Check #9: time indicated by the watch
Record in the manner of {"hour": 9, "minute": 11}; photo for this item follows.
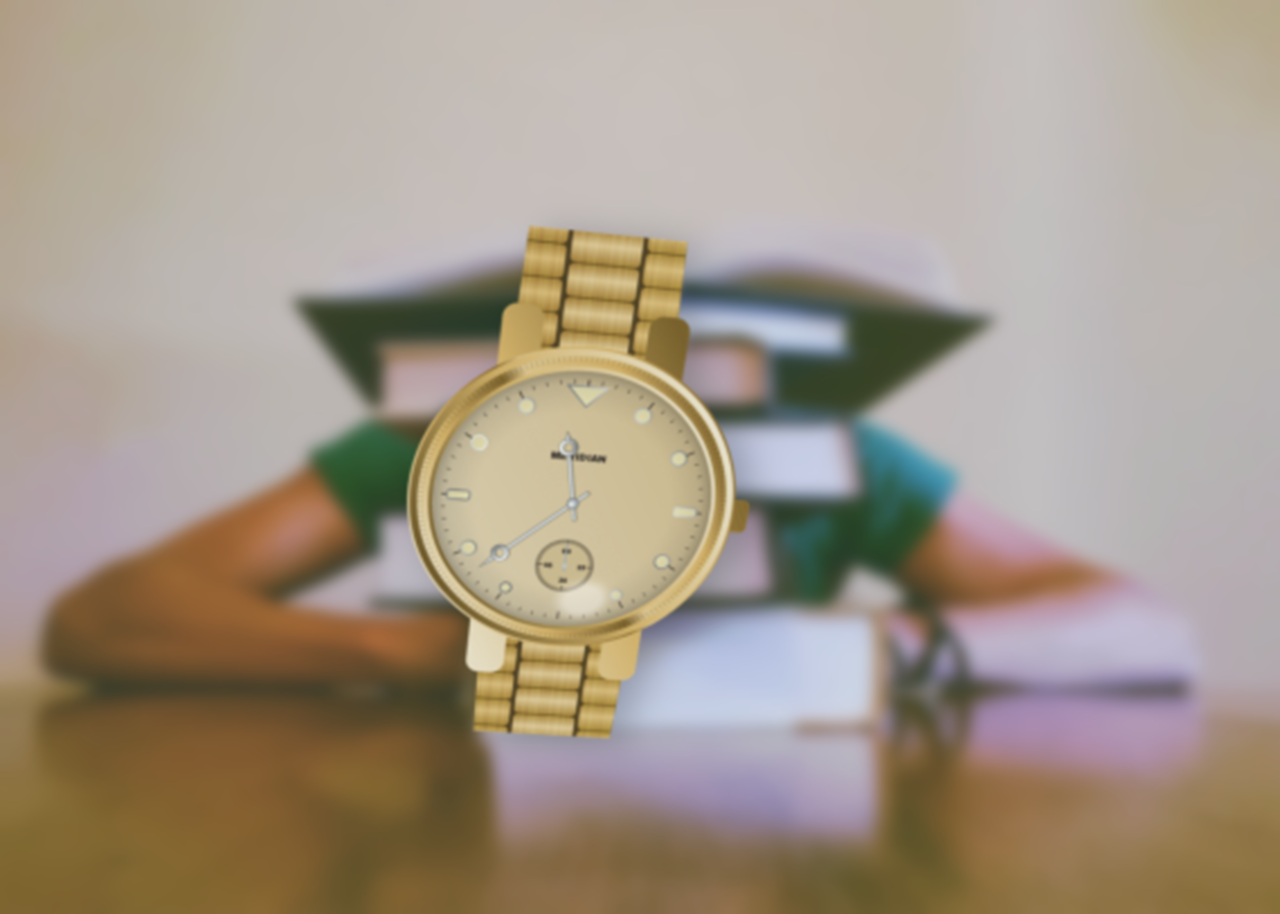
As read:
{"hour": 11, "minute": 38}
